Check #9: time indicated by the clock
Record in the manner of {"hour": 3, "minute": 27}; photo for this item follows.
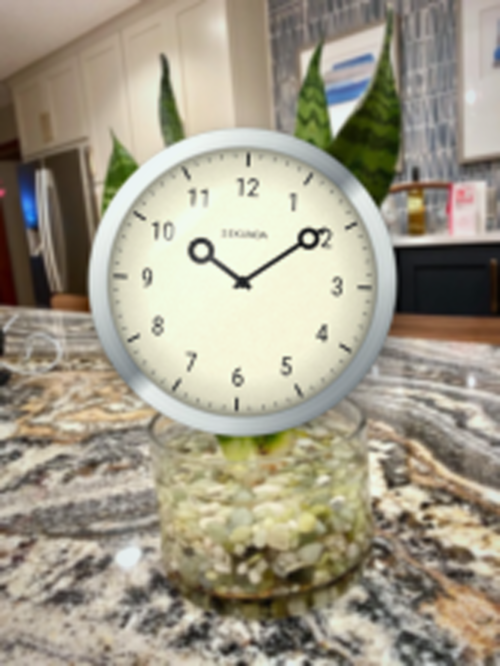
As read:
{"hour": 10, "minute": 9}
